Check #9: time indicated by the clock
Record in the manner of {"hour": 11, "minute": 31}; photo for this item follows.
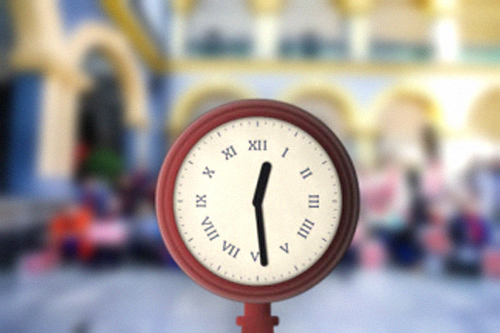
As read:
{"hour": 12, "minute": 29}
